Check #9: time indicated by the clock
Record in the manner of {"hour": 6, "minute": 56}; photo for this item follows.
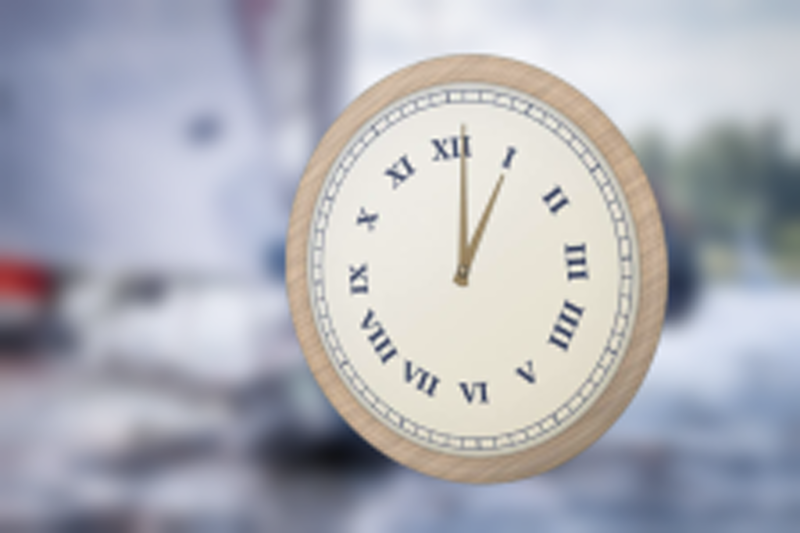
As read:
{"hour": 1, "minute": 1}
